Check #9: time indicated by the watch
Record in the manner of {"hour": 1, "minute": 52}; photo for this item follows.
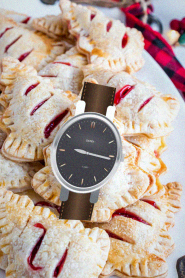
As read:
{"hour": 9, "minute": 16}
